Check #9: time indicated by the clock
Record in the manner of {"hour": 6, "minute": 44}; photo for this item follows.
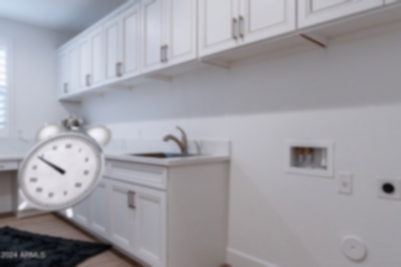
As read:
{"hour": 9, "minute": 49}
